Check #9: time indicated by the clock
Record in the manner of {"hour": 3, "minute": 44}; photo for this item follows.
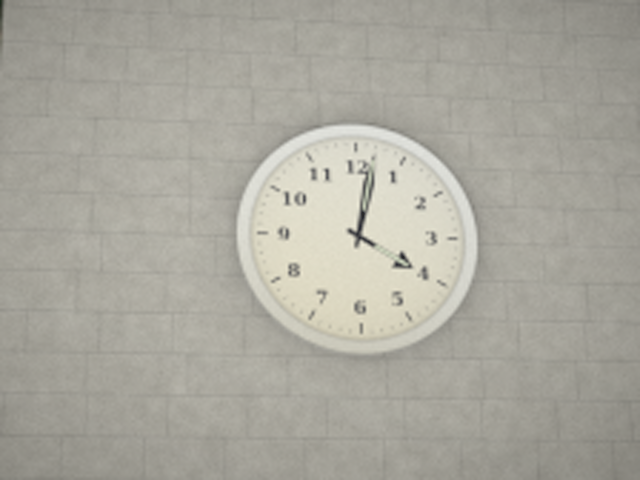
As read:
{"hour": 4, "minute": 2}
